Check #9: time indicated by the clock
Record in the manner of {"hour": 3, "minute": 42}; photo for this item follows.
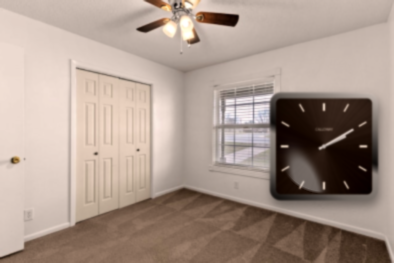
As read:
{"hour": 2, "minute": 10}
